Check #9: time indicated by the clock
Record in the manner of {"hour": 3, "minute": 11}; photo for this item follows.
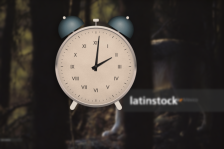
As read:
{"hour": 2, "minute": 1}
